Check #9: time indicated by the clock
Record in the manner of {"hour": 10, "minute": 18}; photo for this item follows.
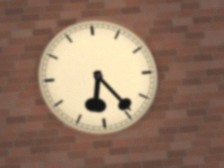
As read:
{"hour": 6, "minute": 24}
